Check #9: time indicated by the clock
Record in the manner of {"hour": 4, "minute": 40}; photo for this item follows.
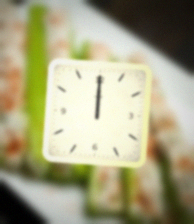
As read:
{"hour": 12, "minute": 0}
